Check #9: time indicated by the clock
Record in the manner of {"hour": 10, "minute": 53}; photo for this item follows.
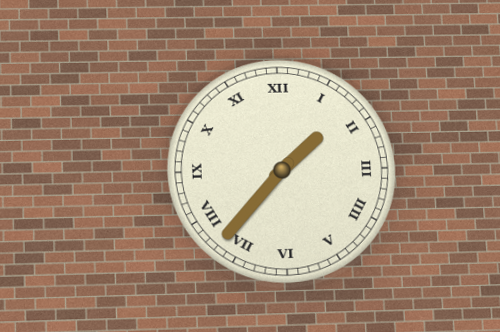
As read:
{"hour": 1, "minute": 37}
